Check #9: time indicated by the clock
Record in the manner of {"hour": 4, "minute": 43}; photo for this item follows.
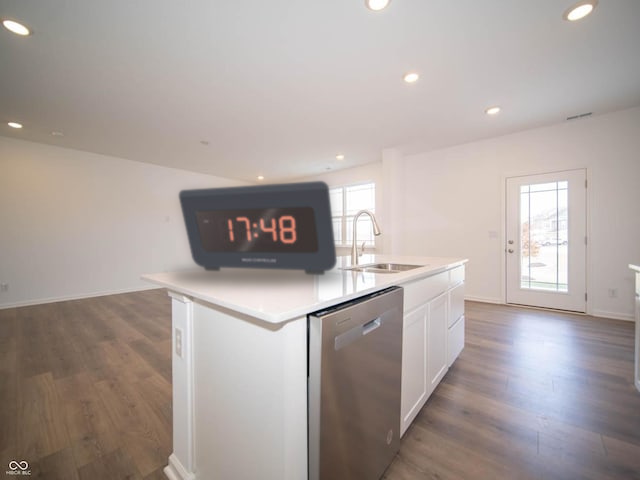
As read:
{"hour": 17, "minute": 48}
